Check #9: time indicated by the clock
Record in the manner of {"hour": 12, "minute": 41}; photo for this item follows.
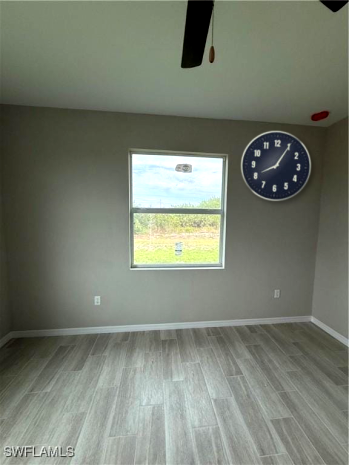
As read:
{"hour": 8, "minute": 5}
